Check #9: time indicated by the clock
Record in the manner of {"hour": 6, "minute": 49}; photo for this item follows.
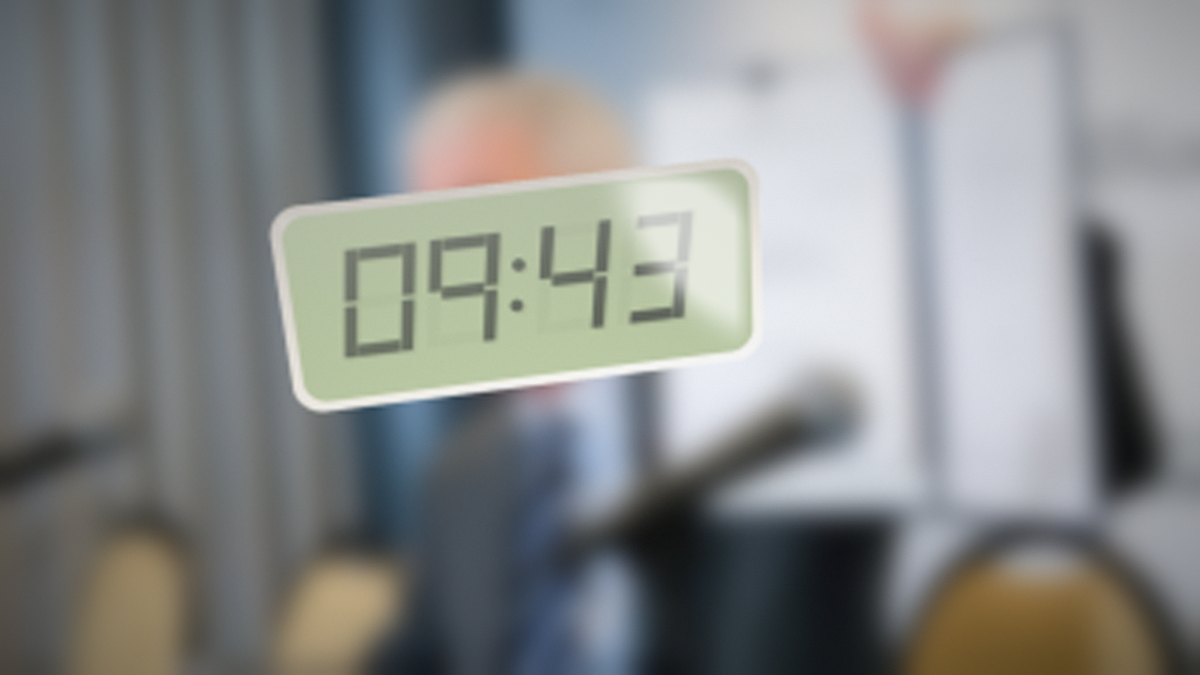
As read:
{"hour": 9, "minute": 43}
